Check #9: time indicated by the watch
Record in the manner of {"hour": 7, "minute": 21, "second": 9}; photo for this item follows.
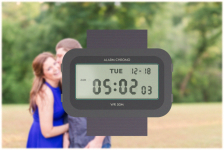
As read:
{"hour": 5, "minute": 2, "second": 3}
